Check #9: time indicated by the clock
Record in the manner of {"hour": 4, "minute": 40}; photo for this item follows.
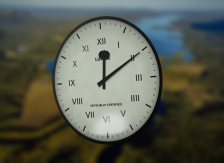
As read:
{"hour": 12, "minute": 10}
